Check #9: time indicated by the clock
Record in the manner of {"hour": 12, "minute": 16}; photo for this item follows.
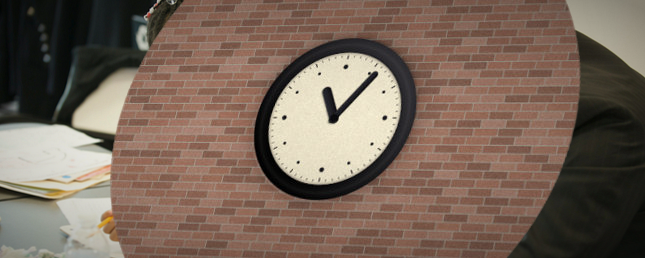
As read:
{"hour": 11, "minute": 6}
